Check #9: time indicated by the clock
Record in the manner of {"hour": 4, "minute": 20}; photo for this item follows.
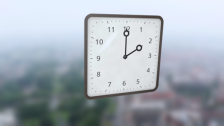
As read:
{"hour": 2, "minute": 0}
